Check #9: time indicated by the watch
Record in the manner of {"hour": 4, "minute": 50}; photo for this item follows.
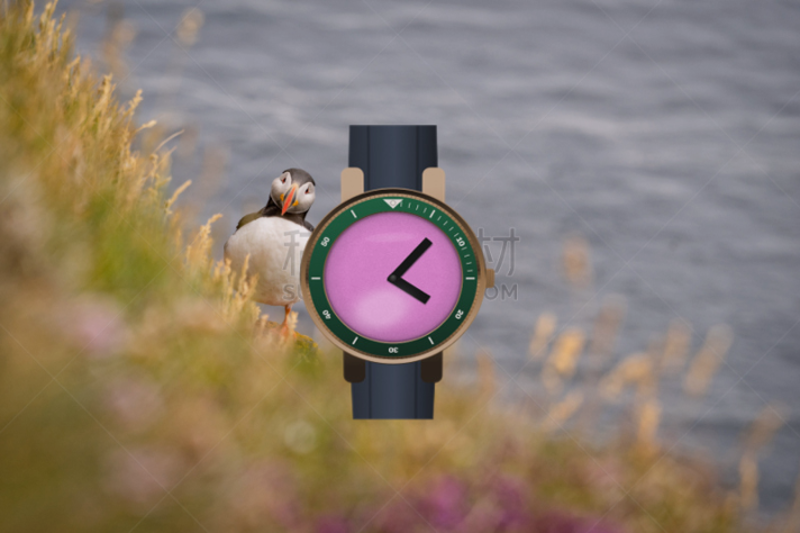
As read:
{"hour": 4, "minute": 7}
